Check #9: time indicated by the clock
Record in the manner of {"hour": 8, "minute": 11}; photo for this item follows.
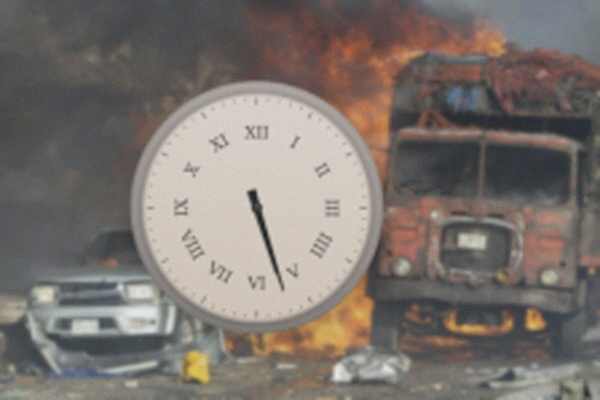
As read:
{"hour": 5, "minute": 27}
